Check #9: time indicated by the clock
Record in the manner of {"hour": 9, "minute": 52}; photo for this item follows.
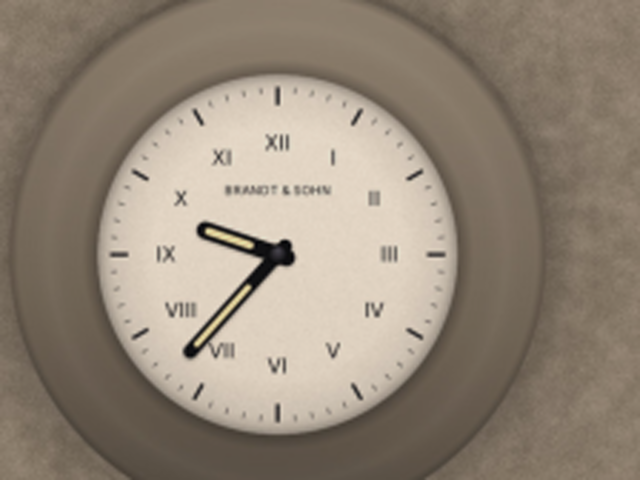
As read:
{"hour": 9, "minute": 37}
